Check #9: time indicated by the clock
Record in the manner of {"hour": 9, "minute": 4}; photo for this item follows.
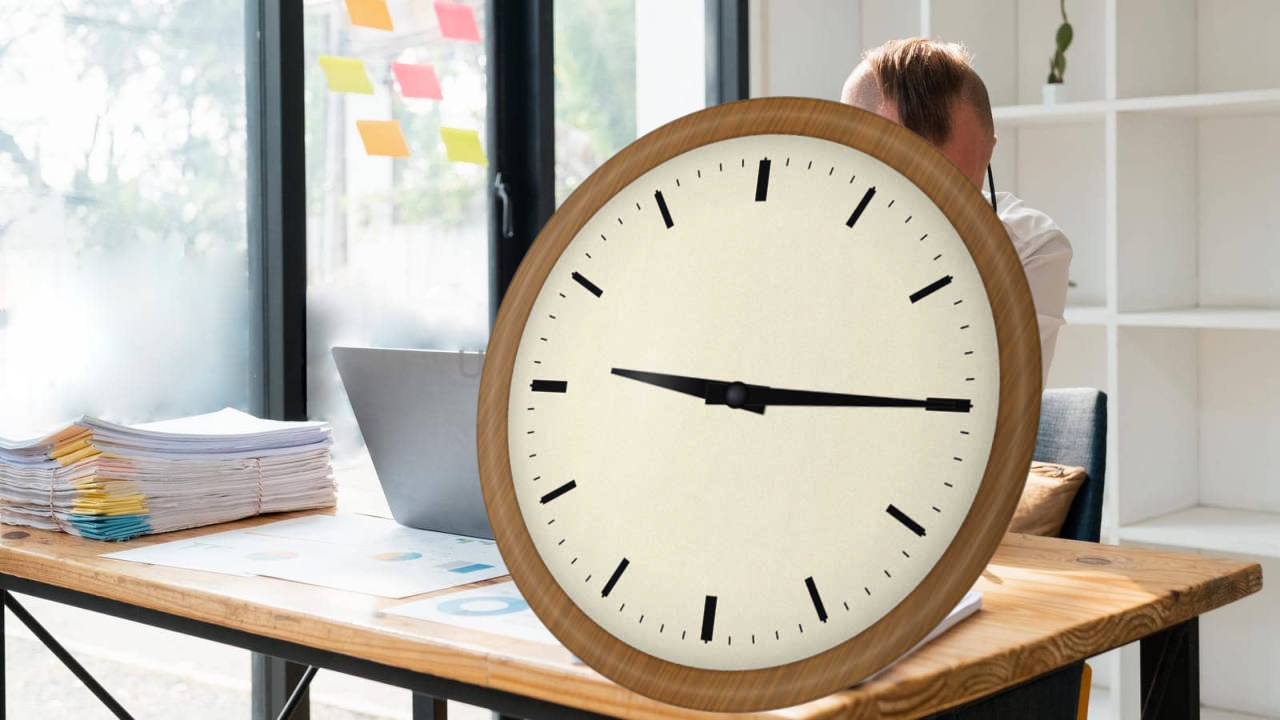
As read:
{"hour": 9, "minute": 15}
